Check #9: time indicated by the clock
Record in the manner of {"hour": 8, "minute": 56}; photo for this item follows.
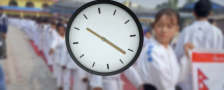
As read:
{"hour": 10, "minute": 22}
